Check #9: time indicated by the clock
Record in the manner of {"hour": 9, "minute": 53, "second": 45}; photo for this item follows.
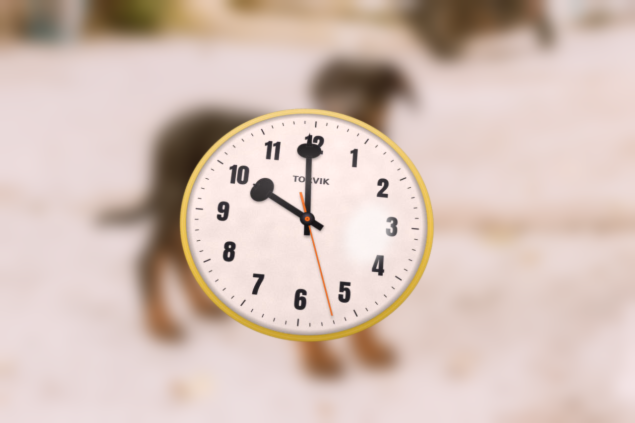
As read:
{"hour": 9, "minute": 59, "second": 27}
